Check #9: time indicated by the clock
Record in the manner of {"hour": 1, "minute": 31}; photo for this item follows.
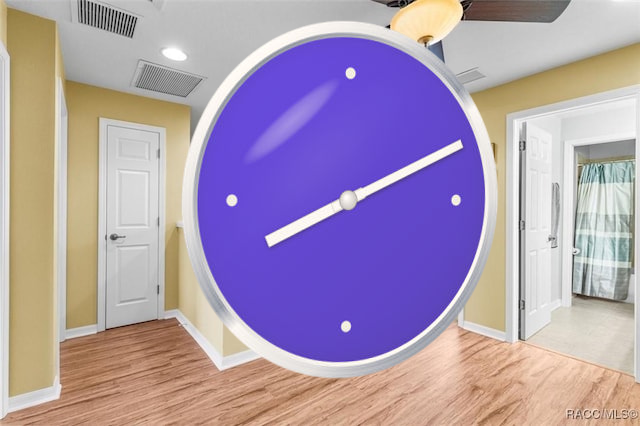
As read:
{"hour": 8, "minute": 11}
